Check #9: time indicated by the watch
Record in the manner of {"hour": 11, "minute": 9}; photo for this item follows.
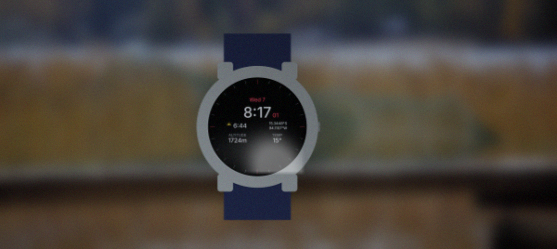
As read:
{"hour": 8, "minute": 17}
